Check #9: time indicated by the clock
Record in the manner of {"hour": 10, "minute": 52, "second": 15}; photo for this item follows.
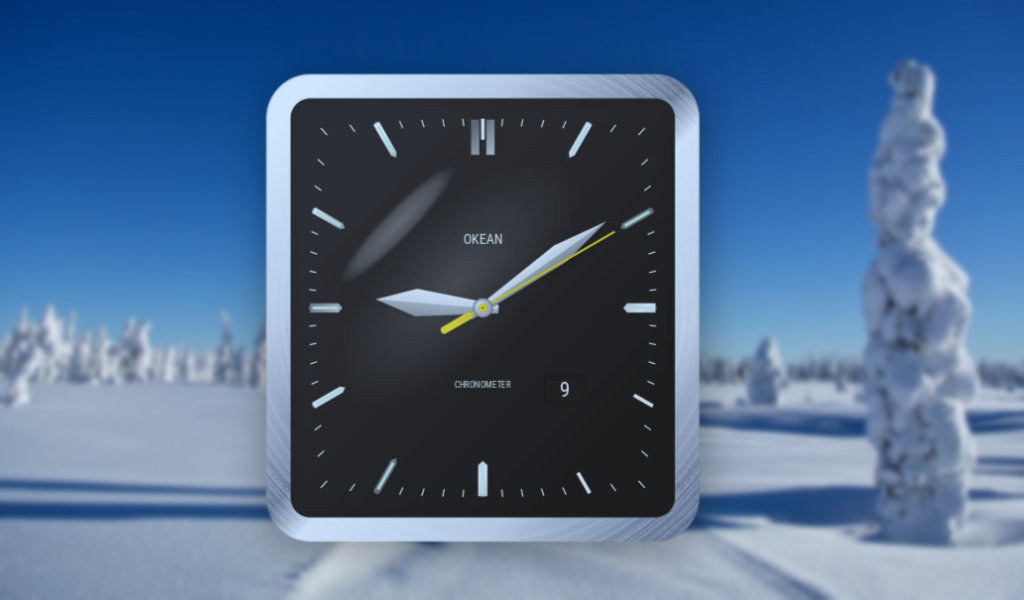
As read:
{"hour": 9, "minute": 9, "second": 10}
